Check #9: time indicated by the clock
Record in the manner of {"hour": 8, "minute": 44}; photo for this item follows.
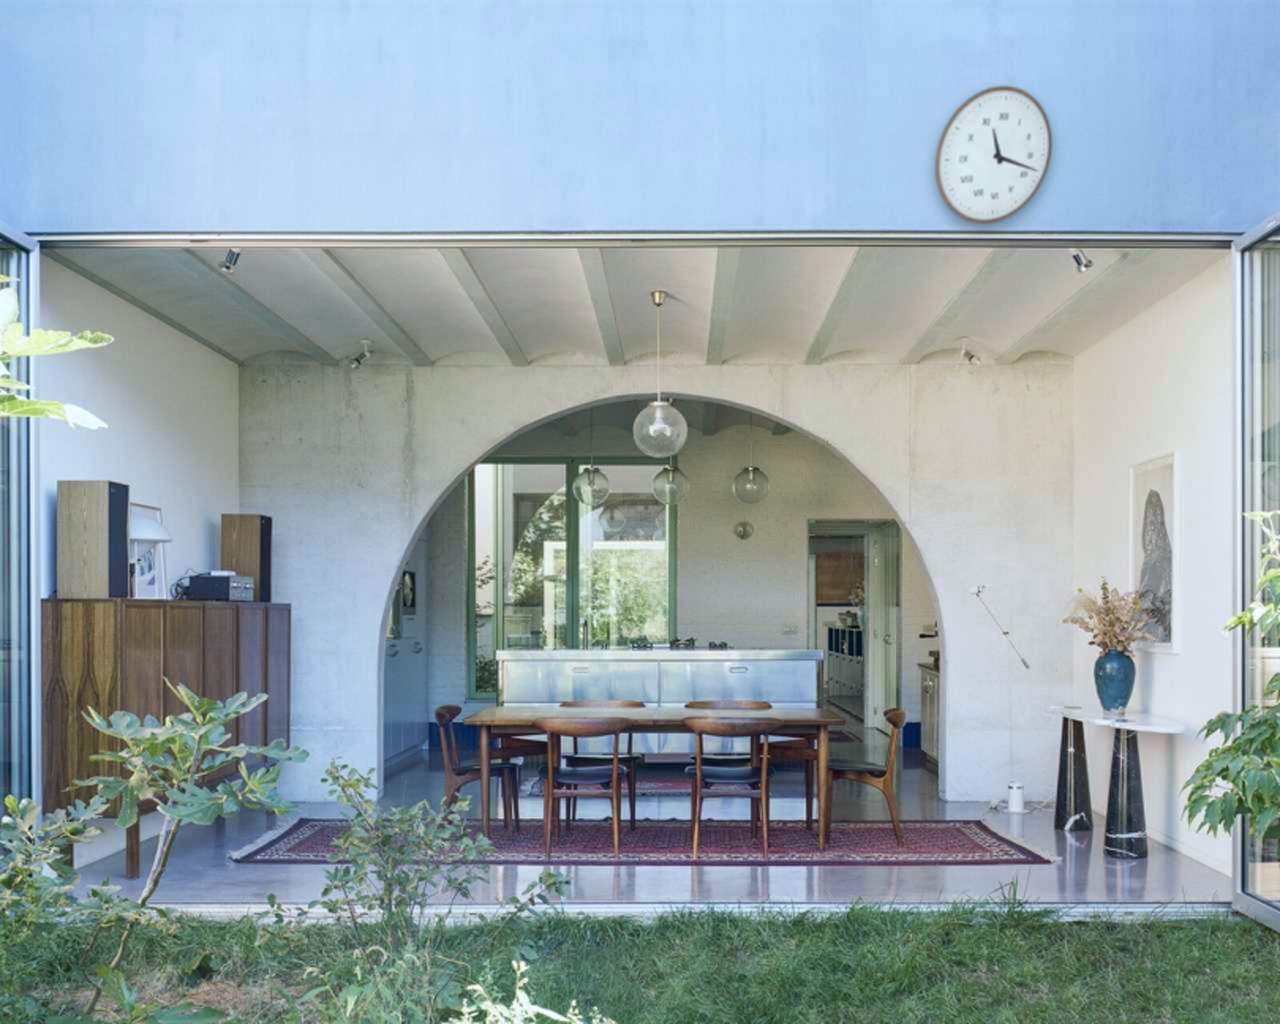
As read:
{"hour": 11, "minute": 18}
